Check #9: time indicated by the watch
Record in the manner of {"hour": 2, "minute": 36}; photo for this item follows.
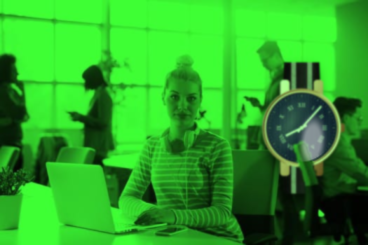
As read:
{"hour": 8, "minute": 7}
